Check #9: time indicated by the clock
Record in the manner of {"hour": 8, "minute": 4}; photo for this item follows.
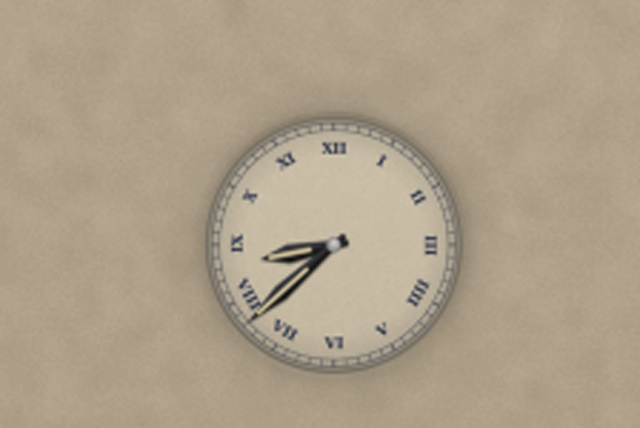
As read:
{"hour": 8, "minute": 38}
